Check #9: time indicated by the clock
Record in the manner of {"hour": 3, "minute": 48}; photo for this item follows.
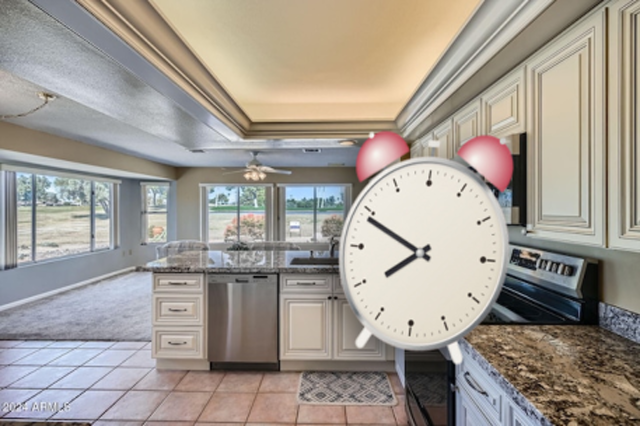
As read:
{"hour": 7, "minute": 49}
